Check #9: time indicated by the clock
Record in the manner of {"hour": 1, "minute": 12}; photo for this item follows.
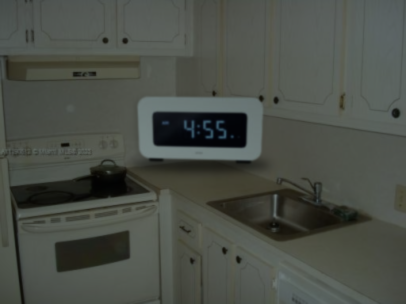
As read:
{"hour": 4, "minute": 55}
